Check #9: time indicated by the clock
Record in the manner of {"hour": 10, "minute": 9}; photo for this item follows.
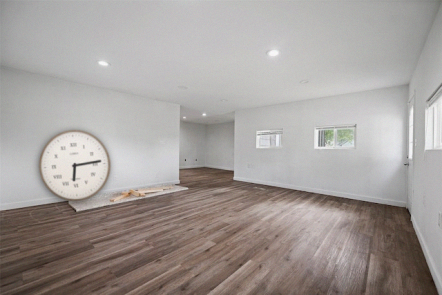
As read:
{"hour": 6, "minute": 14}
